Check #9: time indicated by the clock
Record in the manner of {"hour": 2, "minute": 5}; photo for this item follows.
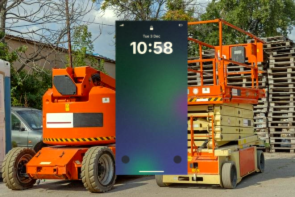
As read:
{"hour": 10, "minute": 58}
